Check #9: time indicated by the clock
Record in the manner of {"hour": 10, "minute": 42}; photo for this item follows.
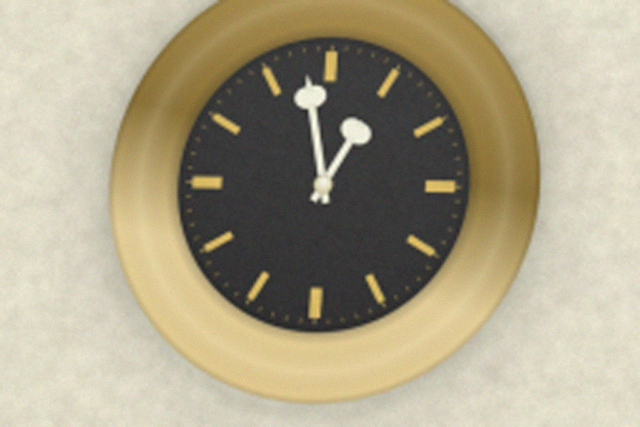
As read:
{"hour": 12, "minute": 58}
